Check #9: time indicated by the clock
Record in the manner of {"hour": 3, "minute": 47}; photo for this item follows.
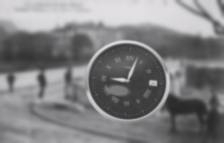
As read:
{"hour": 9, "minute": 3}
